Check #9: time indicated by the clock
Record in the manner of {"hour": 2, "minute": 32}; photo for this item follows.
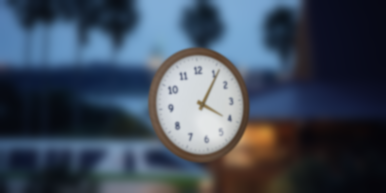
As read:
{"hour": 4, "minute": 6}
